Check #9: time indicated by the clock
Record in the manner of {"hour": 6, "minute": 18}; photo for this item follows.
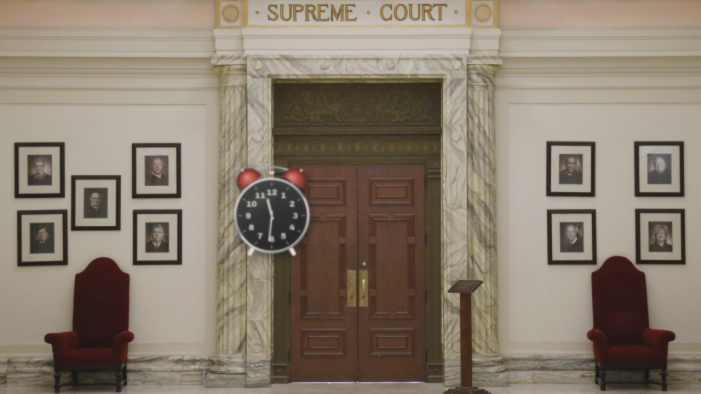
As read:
{"hour": 11, "minute": 31}
